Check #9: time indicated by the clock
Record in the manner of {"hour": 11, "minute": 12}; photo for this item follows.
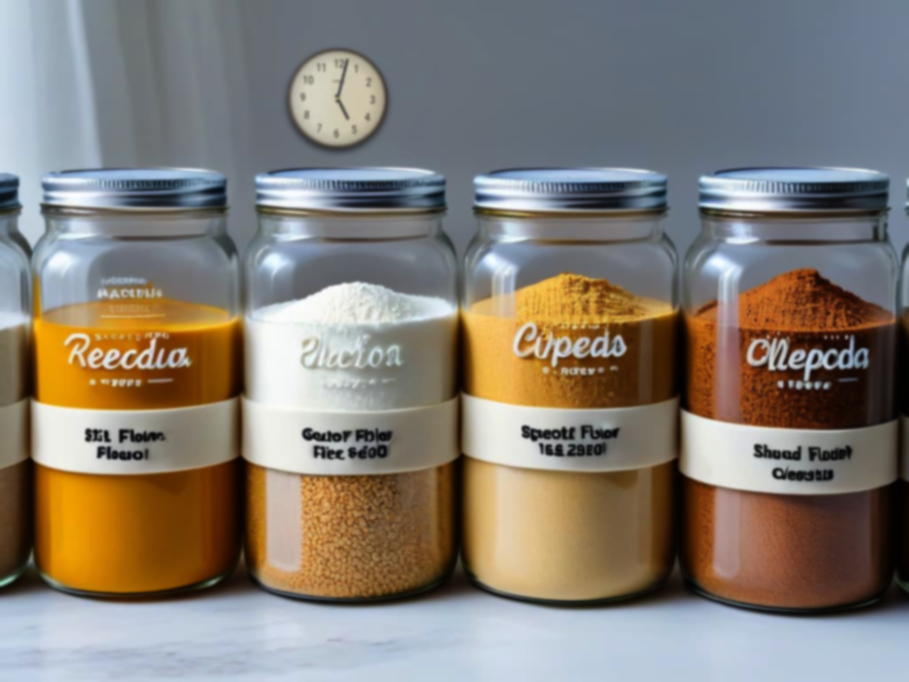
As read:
{"hour": 5, "minute": 2}
